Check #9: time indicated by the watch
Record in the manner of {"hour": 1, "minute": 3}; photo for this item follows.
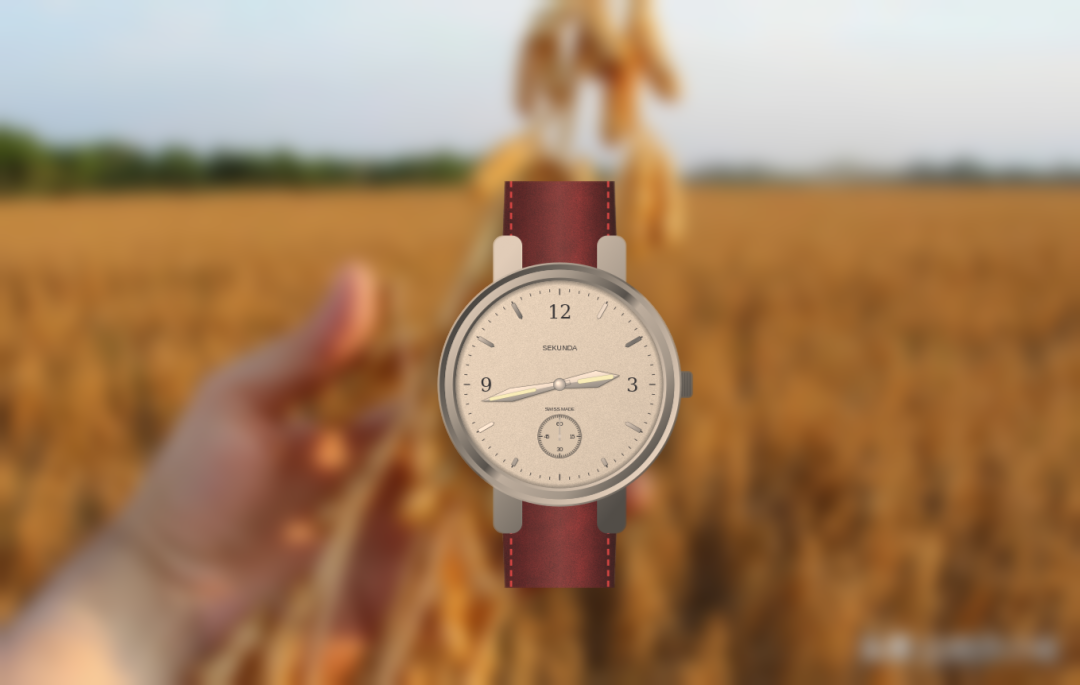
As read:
{"hour": 2, "minute": 43}
